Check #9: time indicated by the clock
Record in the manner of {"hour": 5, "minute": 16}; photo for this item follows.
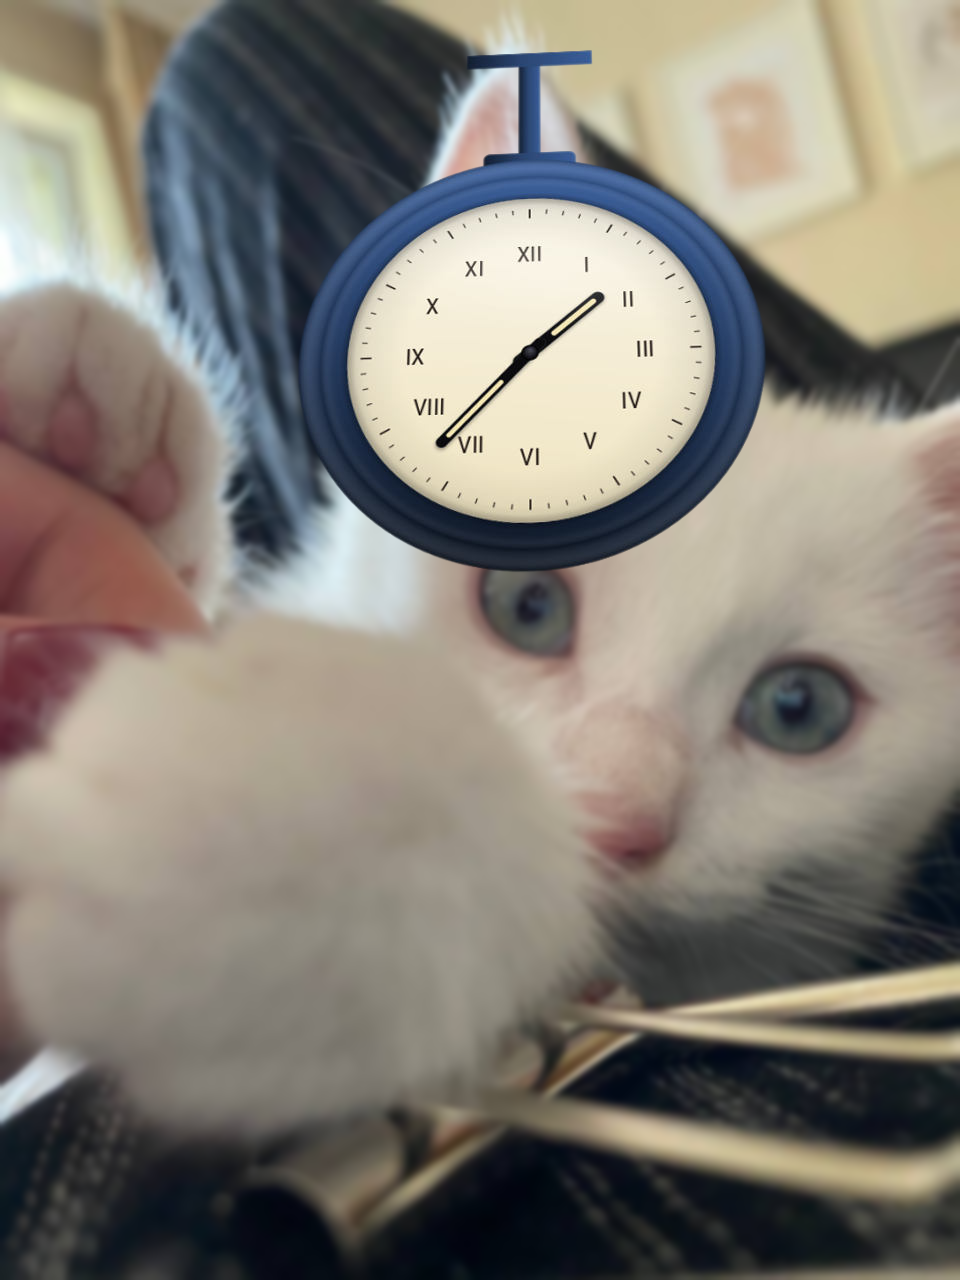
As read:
{"hour": 1, "minute": 37}
